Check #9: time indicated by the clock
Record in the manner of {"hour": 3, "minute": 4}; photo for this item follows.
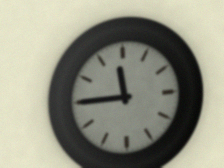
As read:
{"hour": 11, "minute": 45}
